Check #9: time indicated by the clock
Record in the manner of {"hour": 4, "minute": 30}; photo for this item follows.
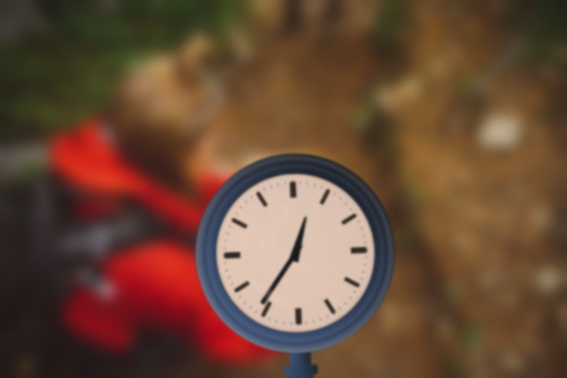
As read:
{"hour": 12, "minute": 36}
